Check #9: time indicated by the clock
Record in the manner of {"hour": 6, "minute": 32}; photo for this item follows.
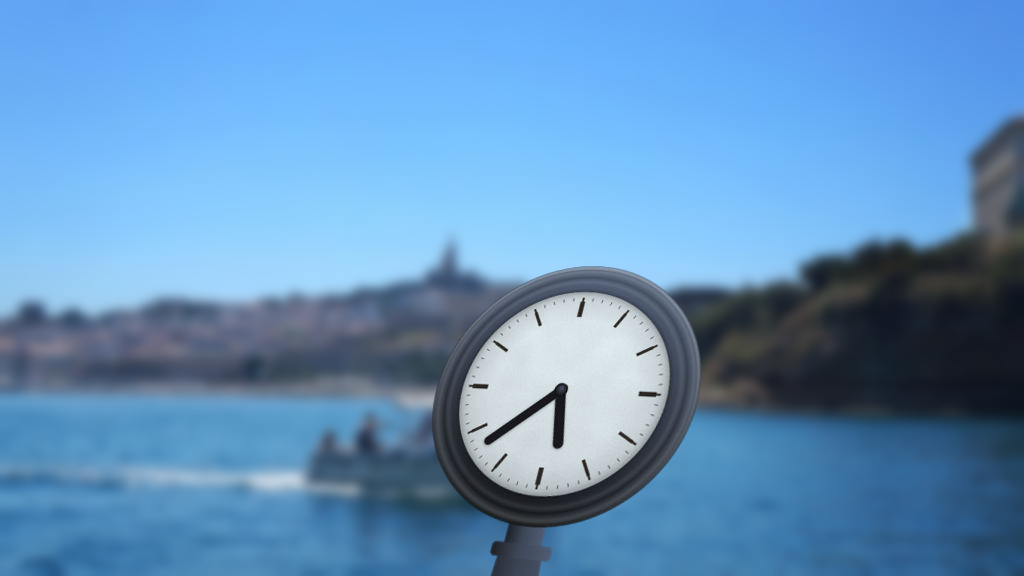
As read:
{"hour": 5, "minute": 38}
